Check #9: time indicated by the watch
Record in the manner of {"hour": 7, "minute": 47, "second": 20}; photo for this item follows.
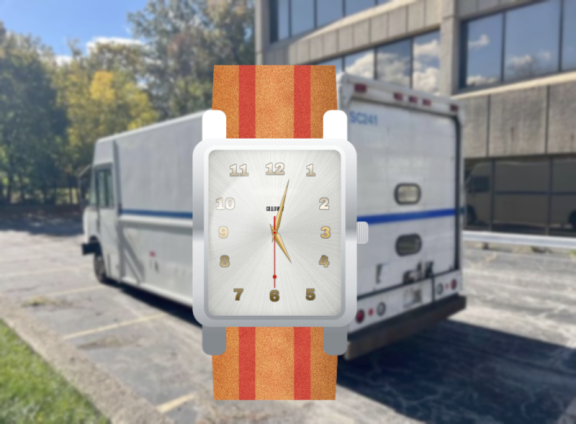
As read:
{"hour": 5, "minute": 2, "second": 30}
